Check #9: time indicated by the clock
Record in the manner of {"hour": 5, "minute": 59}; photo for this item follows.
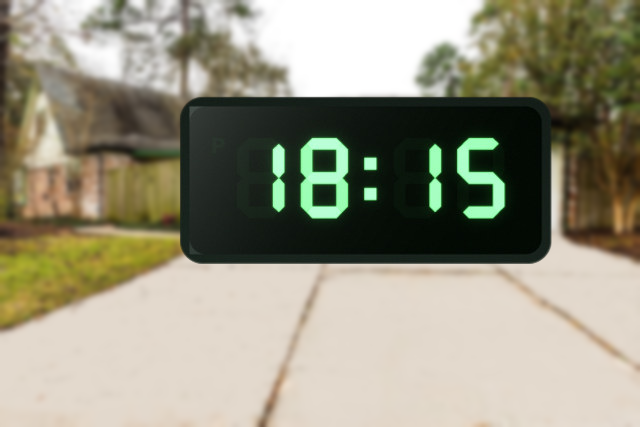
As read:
{"hour": 18, "minute": 15}
